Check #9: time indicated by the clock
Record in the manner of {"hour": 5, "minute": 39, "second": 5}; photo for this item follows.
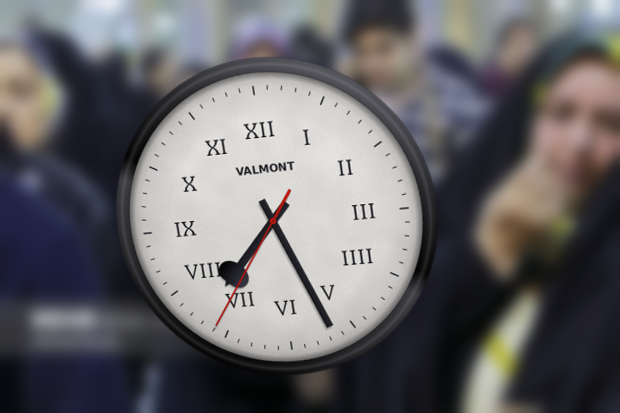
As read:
{"hour": 7, "minute": 26, "second": 36}
